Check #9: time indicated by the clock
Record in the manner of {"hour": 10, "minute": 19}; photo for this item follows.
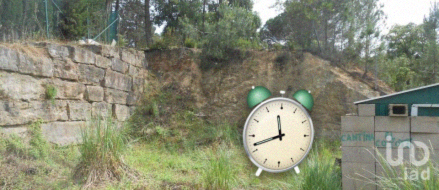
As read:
{"hour": 11, "minute": 42}
